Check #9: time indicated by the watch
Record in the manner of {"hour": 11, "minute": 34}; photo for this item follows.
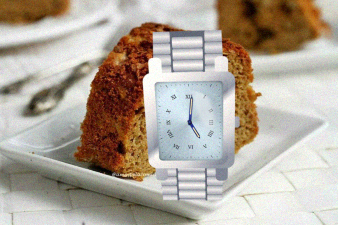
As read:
{"hour": 5, "minute": 1}
